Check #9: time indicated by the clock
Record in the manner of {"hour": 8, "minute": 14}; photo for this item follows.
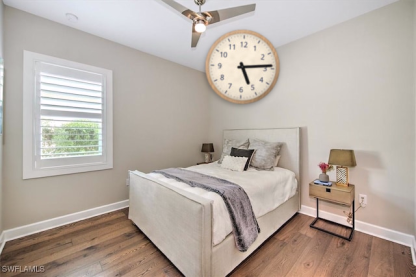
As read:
{"hour": 5, "minute": 14}
